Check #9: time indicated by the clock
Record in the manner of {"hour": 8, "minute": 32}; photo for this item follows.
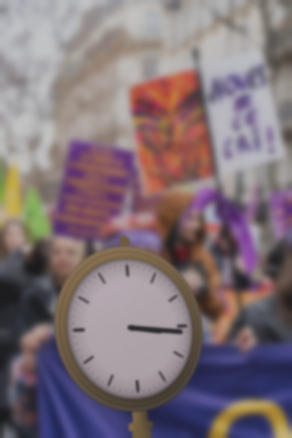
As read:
{"hour": 3, "minute": 16}
